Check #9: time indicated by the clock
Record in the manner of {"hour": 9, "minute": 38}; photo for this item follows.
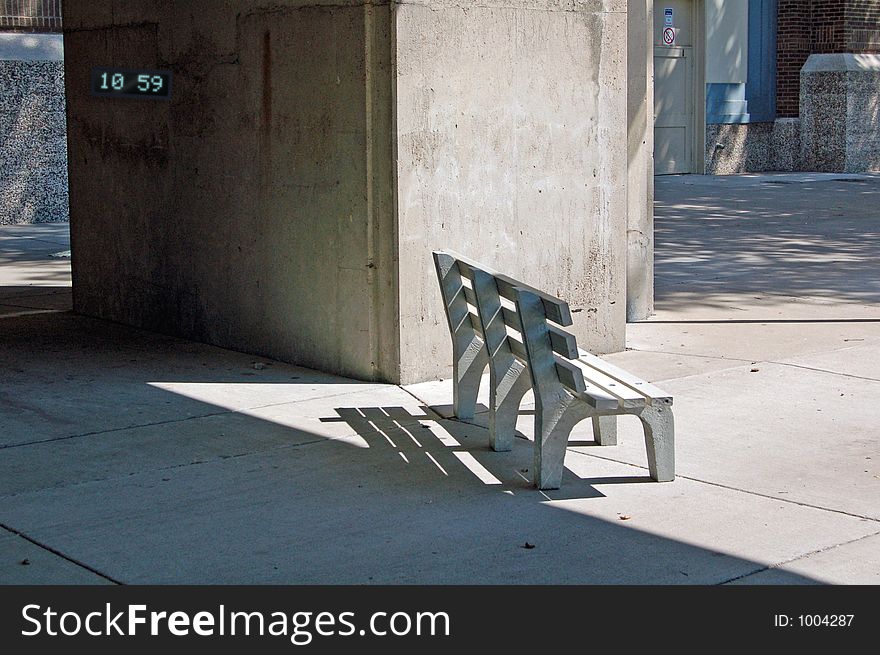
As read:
{"hour": 10, "minute": 59}
